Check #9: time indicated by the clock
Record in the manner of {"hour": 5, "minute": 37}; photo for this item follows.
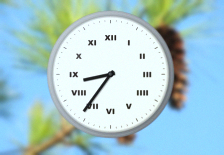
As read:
{"hour": 8, "minute": 36}
